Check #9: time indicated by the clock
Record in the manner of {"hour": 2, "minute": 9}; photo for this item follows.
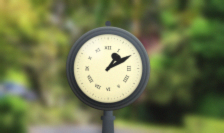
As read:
{"hour": 1, "minute": 10}
